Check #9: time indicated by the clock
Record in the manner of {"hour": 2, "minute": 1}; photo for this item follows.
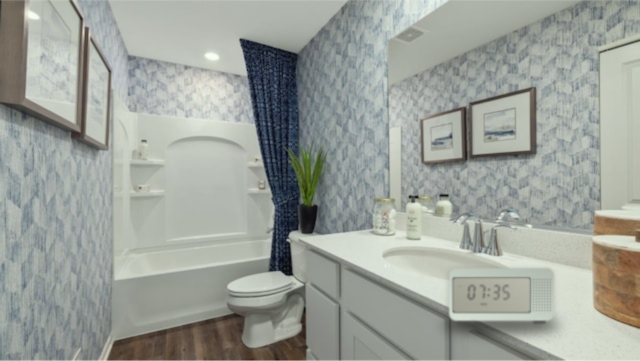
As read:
{"hour": 7, "minute": 35}
